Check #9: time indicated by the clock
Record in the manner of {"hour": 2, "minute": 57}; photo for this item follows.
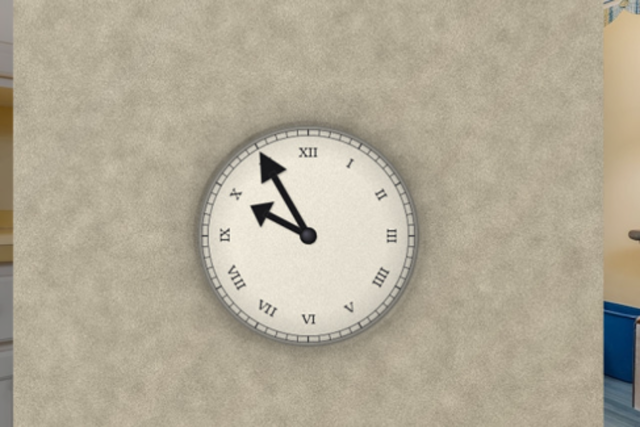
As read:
{"hour": 9, "minute": 55}
